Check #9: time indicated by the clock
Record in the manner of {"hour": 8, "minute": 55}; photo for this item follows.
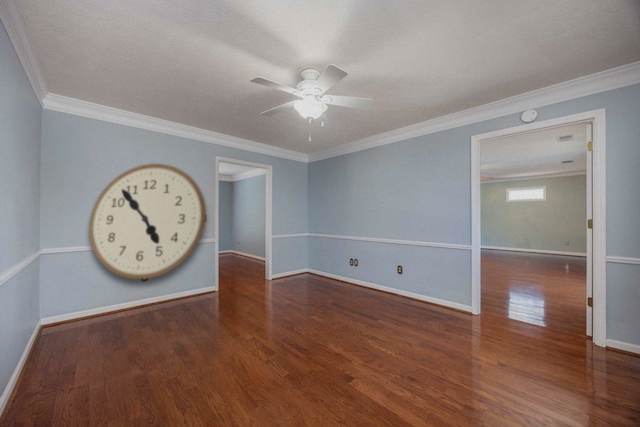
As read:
{"hour": 4, "minute": 53}
